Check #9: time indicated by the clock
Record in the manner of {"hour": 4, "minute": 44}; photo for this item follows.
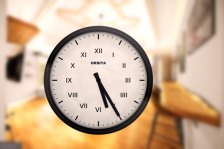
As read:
{"hour": 5, "minute": 25}
